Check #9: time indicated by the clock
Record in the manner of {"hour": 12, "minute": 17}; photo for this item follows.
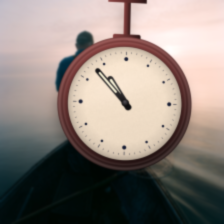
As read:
{"hour": 10, "minute": 53}
